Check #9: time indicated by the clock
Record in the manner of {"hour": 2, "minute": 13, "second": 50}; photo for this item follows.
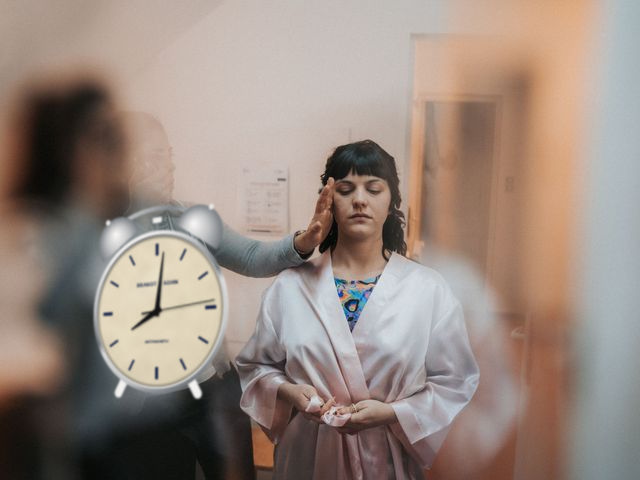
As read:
{"hour": 8, "minute": 1, "second": 14}
